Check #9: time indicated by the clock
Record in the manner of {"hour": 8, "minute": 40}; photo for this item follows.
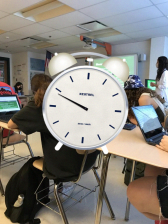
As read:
{"hour": 9, "minute": 49}
